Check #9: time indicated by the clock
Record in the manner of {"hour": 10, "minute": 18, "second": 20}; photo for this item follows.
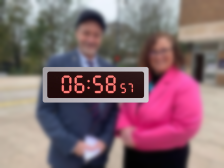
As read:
{"hour": 6, "minute": 58, "second": 57}
